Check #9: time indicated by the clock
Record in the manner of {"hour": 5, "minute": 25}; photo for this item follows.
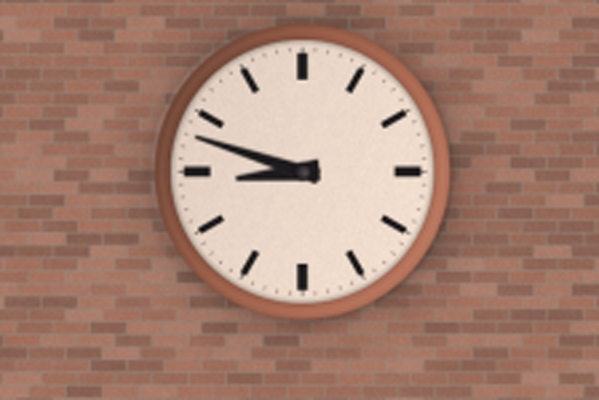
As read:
{"hour": 8, "minute": 48}
